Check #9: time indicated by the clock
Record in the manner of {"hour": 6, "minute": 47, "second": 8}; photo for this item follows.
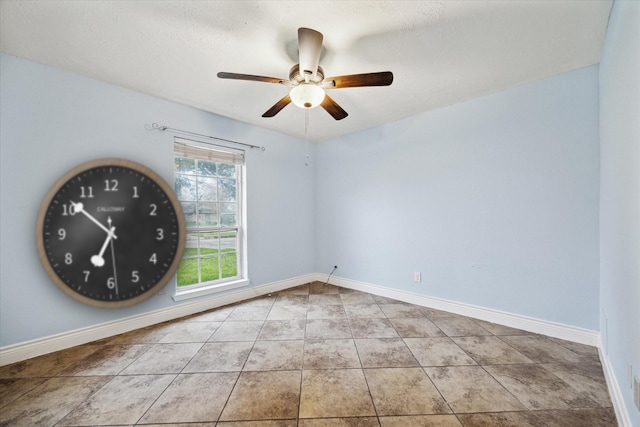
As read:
{"hour": 6, "minute": 51, "second": 29}
